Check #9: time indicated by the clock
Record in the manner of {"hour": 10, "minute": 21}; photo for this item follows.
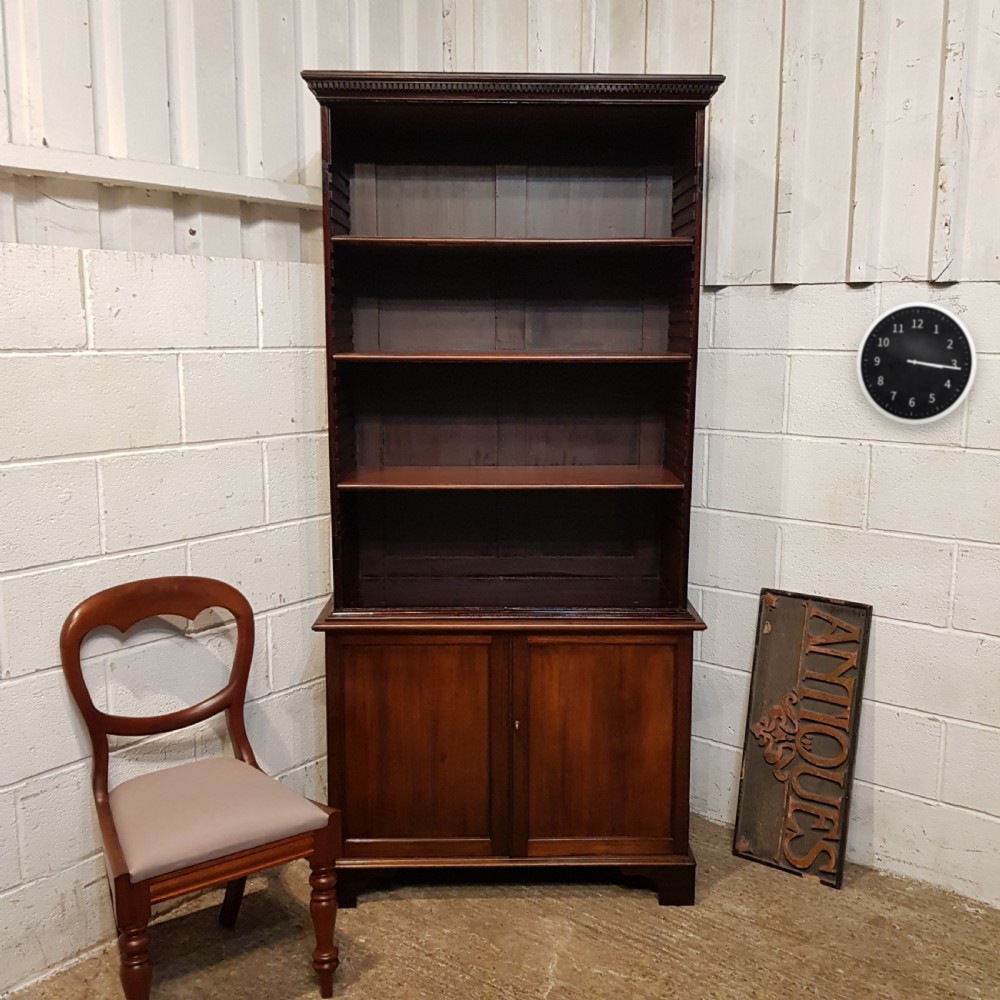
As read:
{"hour": 3, "minute": 16}
